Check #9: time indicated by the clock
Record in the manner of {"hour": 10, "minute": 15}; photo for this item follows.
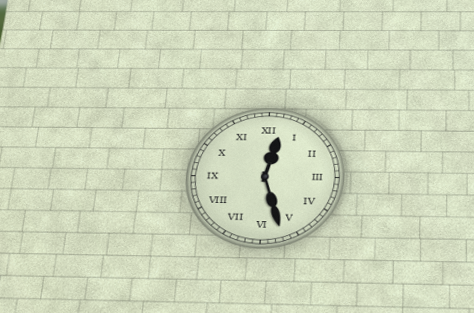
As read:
{"hour": 12, "minute": 27}
